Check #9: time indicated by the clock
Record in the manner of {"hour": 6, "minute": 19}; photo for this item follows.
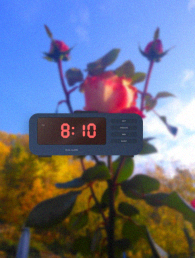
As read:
{"hour": 8, "minute": 10}
